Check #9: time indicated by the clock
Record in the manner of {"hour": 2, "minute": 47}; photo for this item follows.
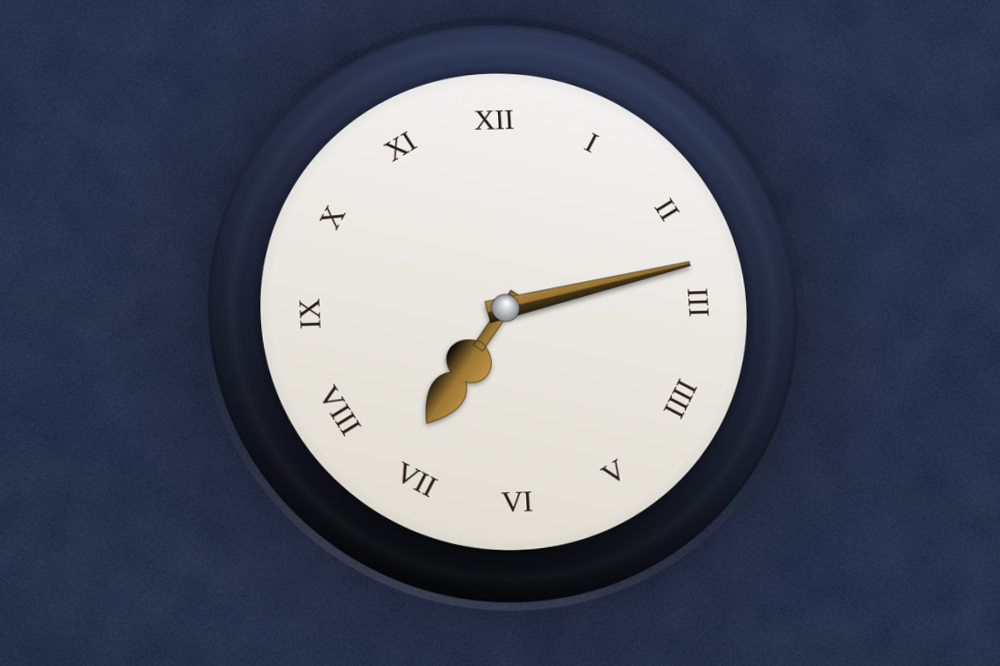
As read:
{"hour": 7, "minute": 13}
